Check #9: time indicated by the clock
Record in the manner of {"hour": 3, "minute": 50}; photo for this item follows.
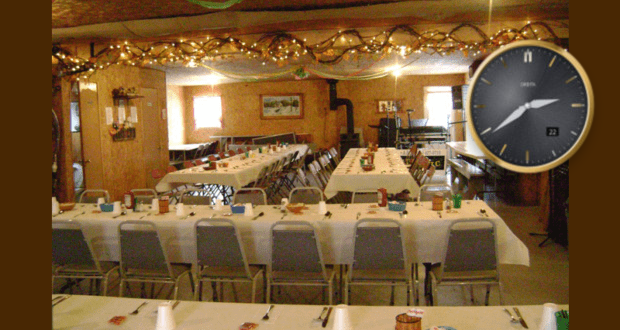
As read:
{"hour": 2, "minute": 39}
